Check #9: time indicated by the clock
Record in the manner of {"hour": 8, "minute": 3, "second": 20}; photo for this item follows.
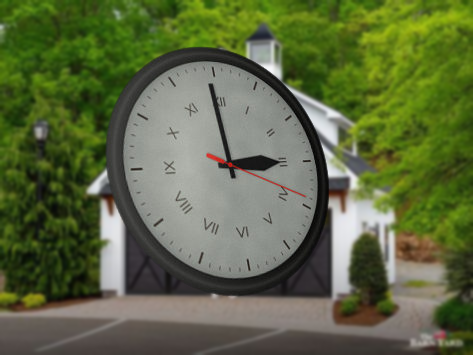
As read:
{"hour": 2, "minute": 59, "second": 19}
